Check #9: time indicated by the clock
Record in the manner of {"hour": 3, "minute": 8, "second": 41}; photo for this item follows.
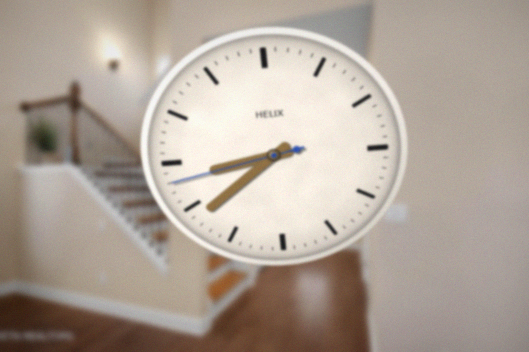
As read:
{"hour": 8, "minute": 38, "second": 43}
